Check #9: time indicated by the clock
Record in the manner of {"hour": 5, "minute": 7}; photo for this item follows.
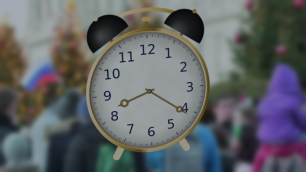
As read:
{"hour": 8, "minute": 21}
